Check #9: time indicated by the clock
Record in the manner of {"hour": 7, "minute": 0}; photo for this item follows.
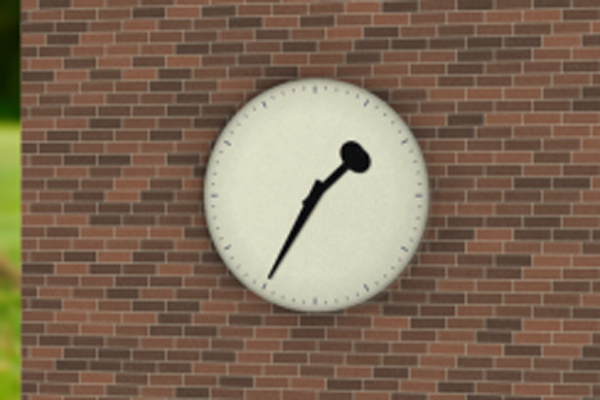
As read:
{"hour": 1, "minute": 35}
